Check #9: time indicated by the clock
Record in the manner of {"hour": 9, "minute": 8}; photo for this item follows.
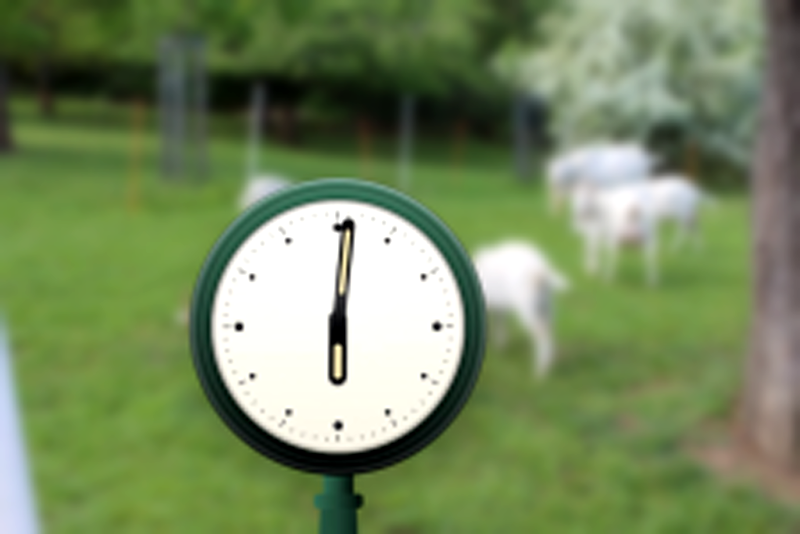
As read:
{"hour": 6, "minute": 1}
